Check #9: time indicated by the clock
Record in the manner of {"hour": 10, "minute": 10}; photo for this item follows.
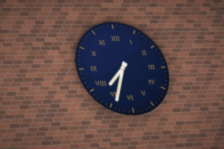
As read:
{"hour": 7, "minute": 34}
